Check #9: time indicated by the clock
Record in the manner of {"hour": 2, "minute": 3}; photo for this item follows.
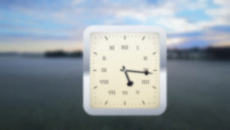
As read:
{"hour": 5, "minute": 16}
